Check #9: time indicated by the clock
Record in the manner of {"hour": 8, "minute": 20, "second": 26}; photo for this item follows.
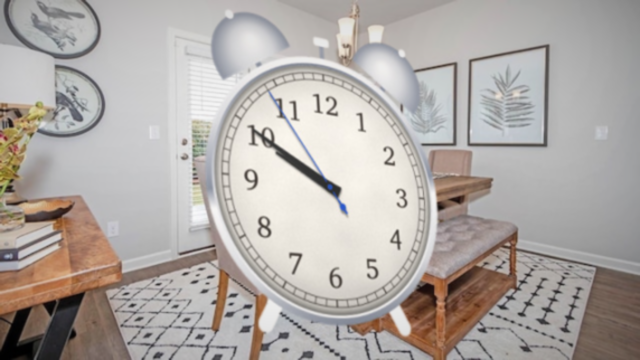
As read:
{"hour": 9, "minute": 49, "second": 54}
